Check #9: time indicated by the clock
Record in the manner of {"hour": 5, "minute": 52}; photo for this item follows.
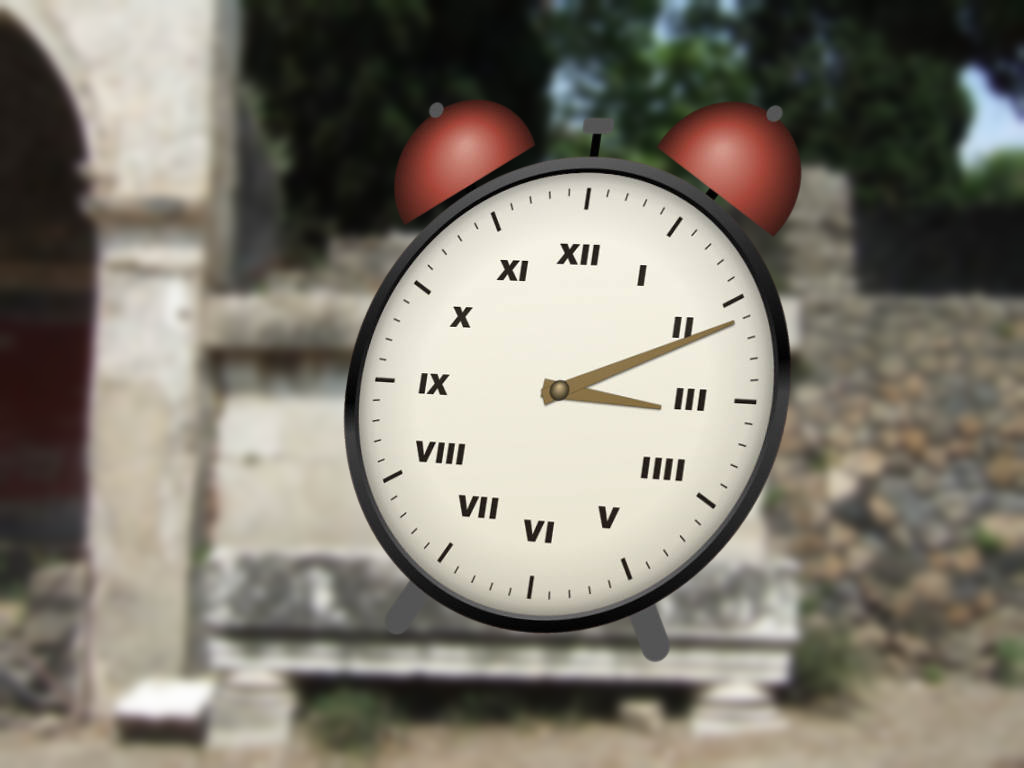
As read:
{"hour": 3, "minute": 11}
